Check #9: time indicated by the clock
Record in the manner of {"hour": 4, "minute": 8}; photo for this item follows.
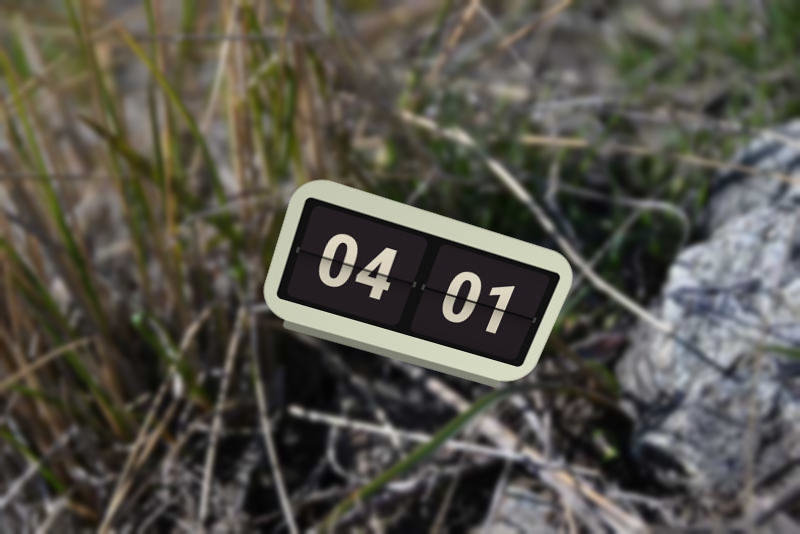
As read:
{"hour": 4, "minute": 1}
